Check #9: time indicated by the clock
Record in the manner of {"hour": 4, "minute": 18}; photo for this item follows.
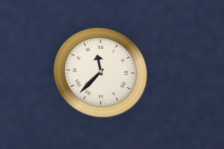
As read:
{"hour": 11, "minute": 37}
